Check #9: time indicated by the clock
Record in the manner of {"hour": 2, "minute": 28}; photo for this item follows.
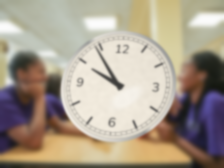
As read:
{"hour": 9, "minute": 54}
